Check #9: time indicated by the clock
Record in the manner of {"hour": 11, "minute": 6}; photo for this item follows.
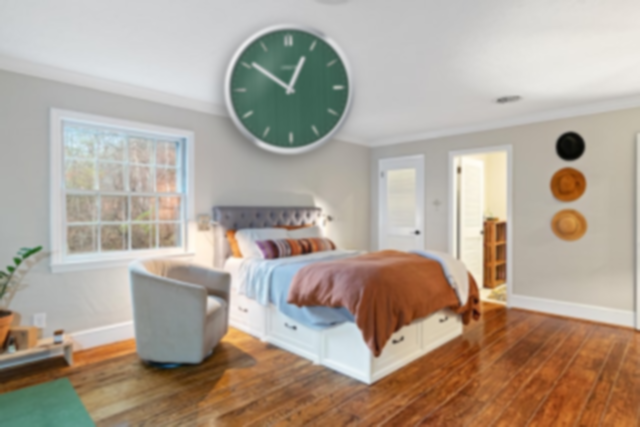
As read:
{"hour": 12, "minute": 51}
